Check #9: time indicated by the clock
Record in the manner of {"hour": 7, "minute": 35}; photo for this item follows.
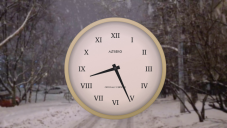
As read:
{"hour": 8, "minute": 26}
